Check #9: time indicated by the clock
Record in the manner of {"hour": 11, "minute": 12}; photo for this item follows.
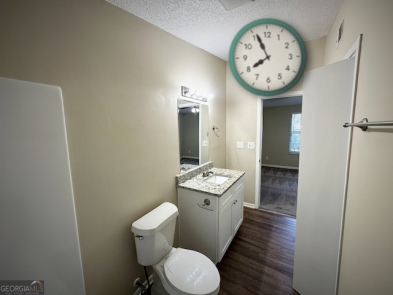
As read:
{"hour": 7, "minute": 56}
